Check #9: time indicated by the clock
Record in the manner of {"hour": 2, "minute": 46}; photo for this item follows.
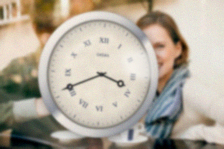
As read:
{"hour": 3, "minute": 41}
